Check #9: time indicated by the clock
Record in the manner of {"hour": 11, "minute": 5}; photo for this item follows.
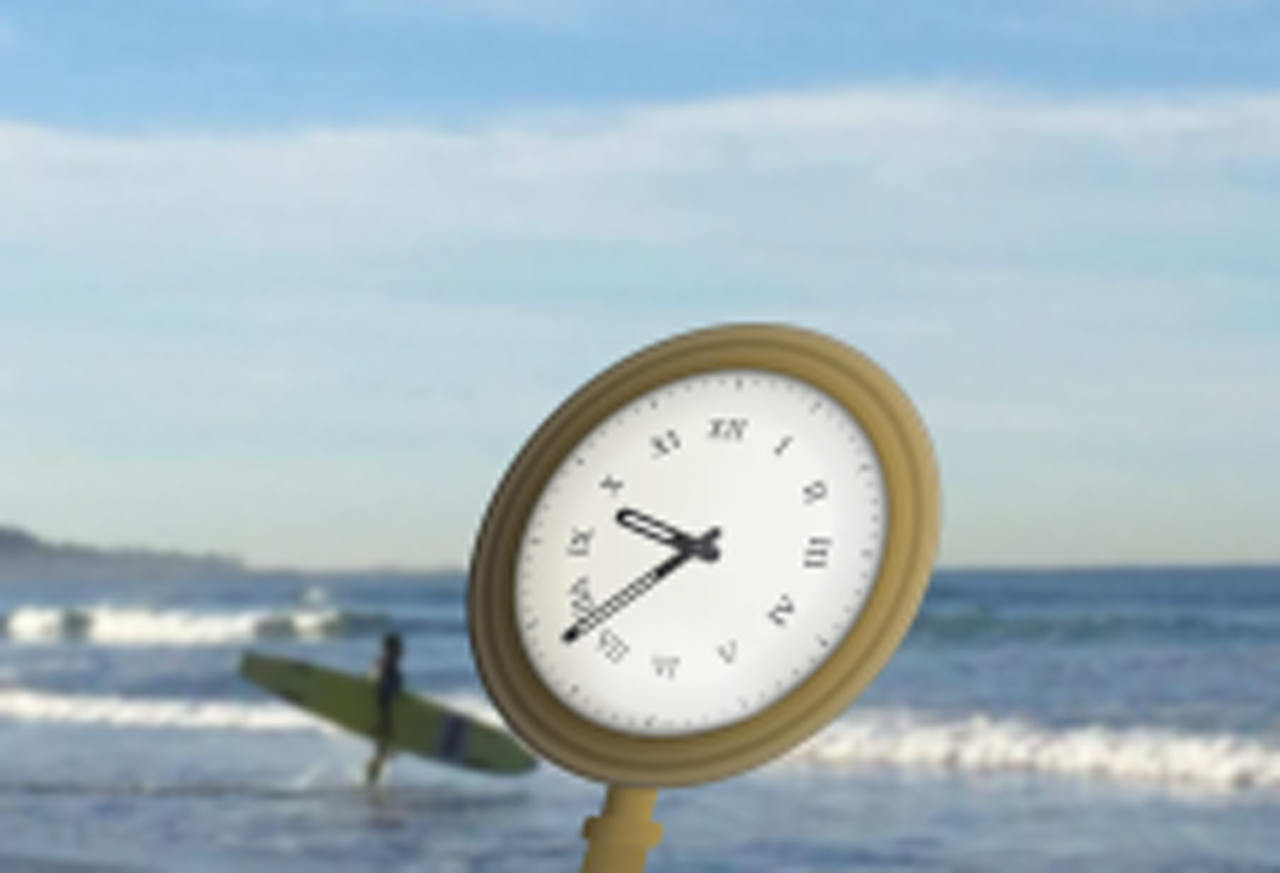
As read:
{"hour": 9, "minute": 38}
